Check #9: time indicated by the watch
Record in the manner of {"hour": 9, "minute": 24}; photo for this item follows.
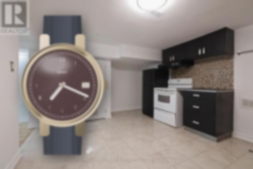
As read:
{"hour": 7, "minute": 19}
